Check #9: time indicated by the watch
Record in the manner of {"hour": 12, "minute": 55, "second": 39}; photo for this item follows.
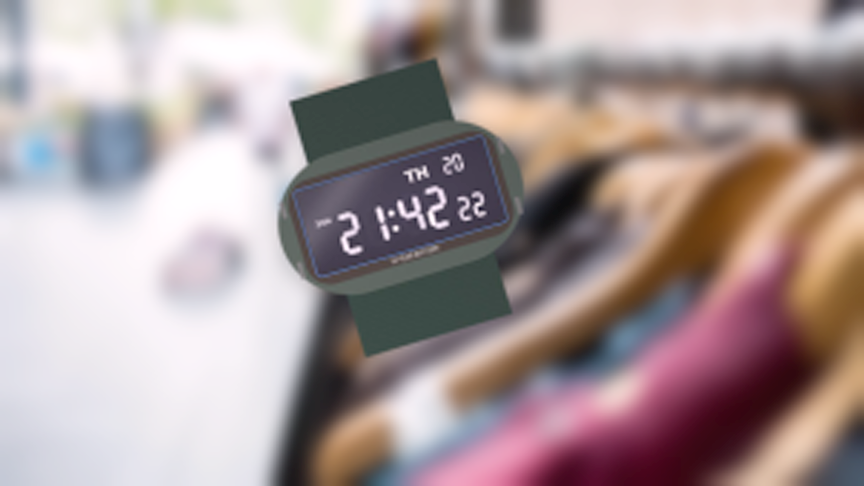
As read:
{"hour": 21, "minute": 42, "second": 22}
